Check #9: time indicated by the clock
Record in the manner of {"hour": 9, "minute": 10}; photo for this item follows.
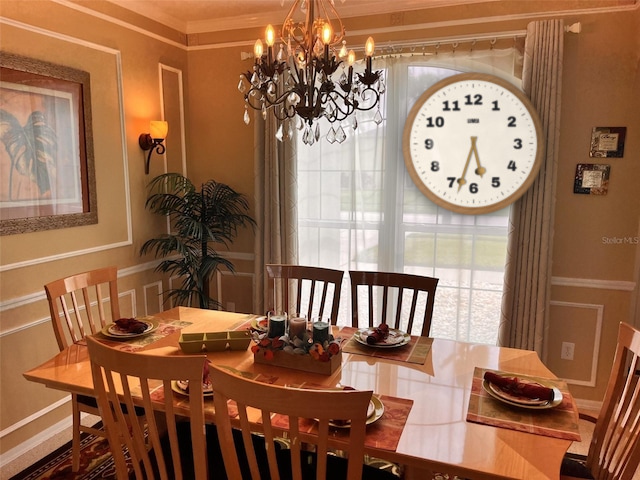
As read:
{"hour": 5, "minute": 33}
